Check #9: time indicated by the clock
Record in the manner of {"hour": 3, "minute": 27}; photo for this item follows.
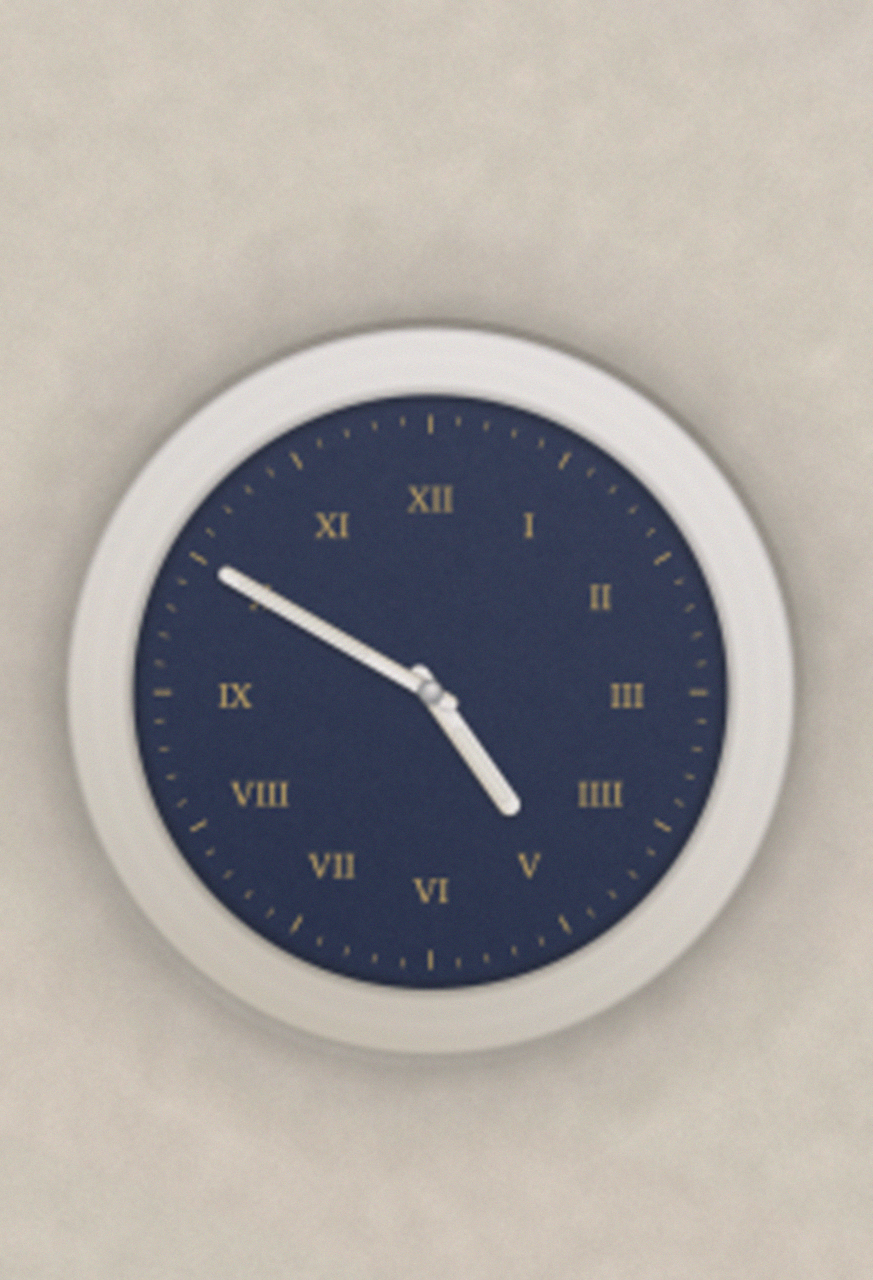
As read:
{"hour": 4, "minute": 50}
